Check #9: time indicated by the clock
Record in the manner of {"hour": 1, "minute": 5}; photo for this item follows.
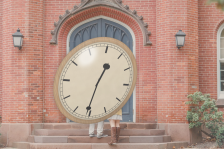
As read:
{"hour": 12, "minute": 31}
